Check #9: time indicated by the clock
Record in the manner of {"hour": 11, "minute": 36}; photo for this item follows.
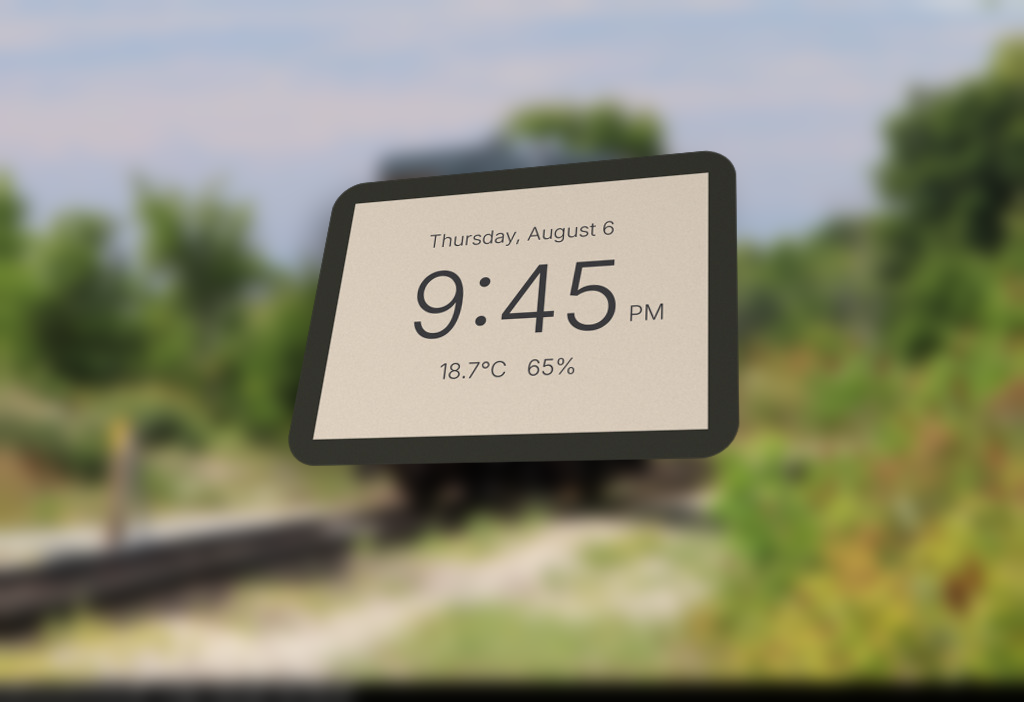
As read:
{"hour": 9, "minute": 45}
